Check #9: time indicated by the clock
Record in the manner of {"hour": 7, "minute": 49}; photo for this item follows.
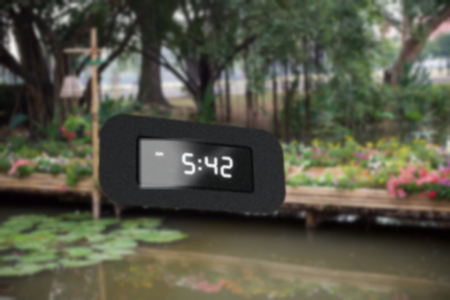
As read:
{"hour": 5, "minute": 42}
